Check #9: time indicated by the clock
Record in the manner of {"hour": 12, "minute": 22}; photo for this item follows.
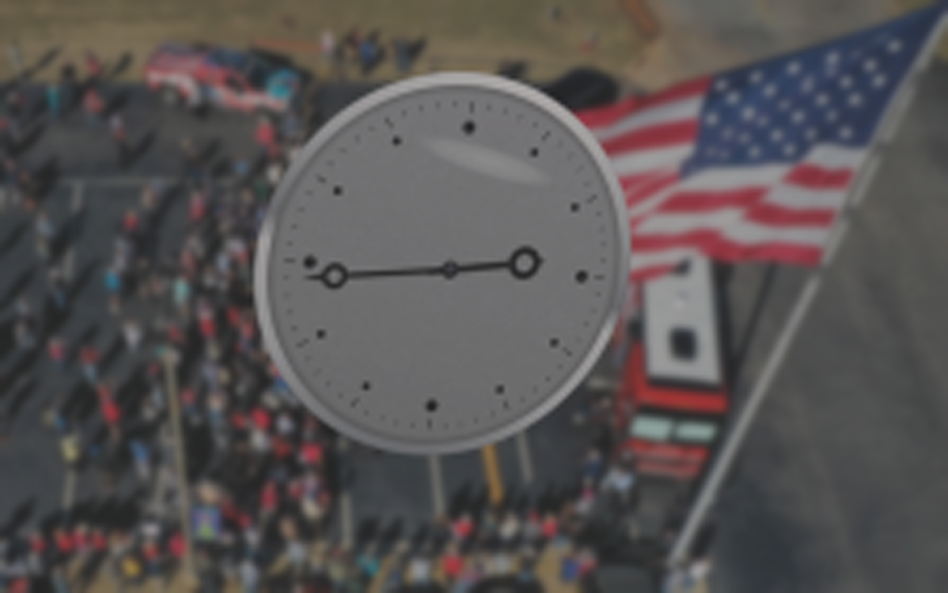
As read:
{"hour": 2, "minute": 44}
